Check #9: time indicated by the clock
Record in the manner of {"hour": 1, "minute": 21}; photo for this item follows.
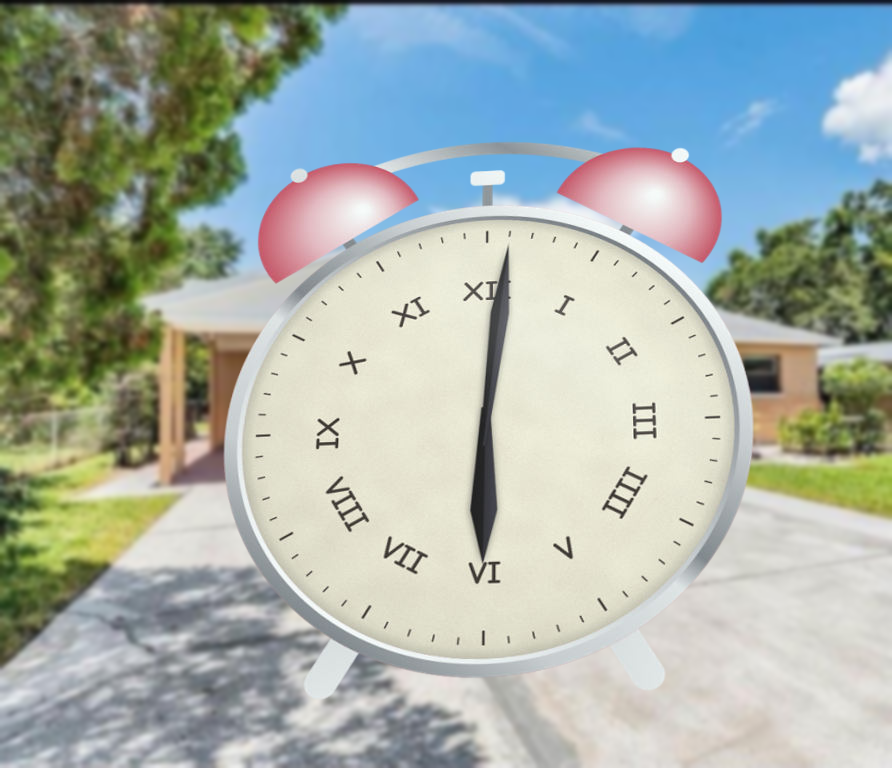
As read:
{"hour": 6, "minute": 1}
